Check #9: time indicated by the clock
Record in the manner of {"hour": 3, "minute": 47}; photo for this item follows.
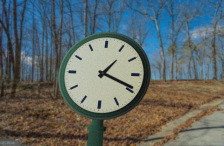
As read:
{"hour": 1, "minute": 19}
